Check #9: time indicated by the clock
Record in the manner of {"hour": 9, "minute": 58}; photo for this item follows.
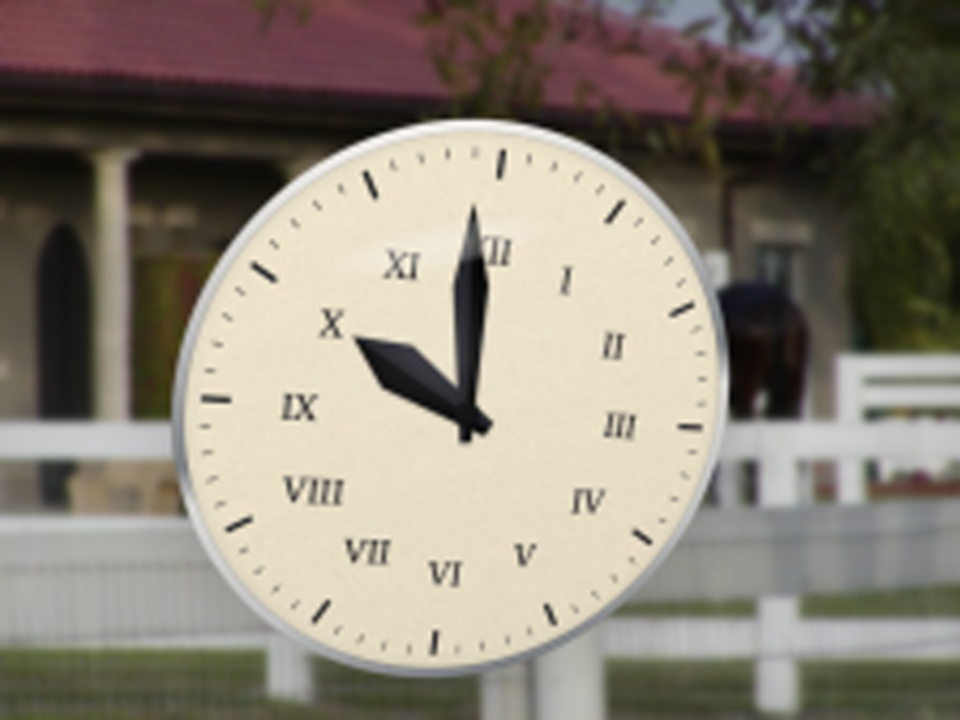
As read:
{"hour": 9, "minute": 59}
